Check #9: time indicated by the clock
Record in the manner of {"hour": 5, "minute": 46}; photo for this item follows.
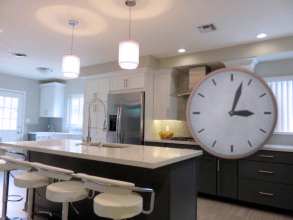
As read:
{"hour": 3, "minute": 3}
